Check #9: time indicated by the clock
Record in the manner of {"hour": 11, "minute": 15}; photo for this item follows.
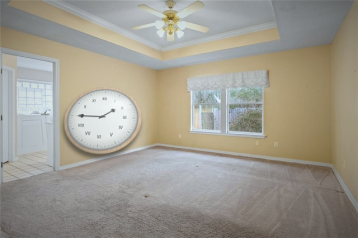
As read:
{"hour": 1, "minute": 45}
